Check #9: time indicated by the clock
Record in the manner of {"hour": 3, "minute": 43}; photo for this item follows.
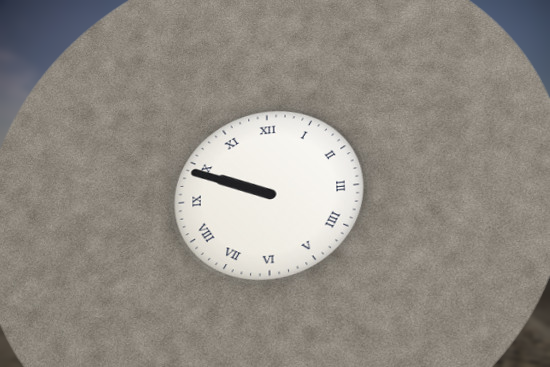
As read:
{"hour": 9, "minute": 49}
